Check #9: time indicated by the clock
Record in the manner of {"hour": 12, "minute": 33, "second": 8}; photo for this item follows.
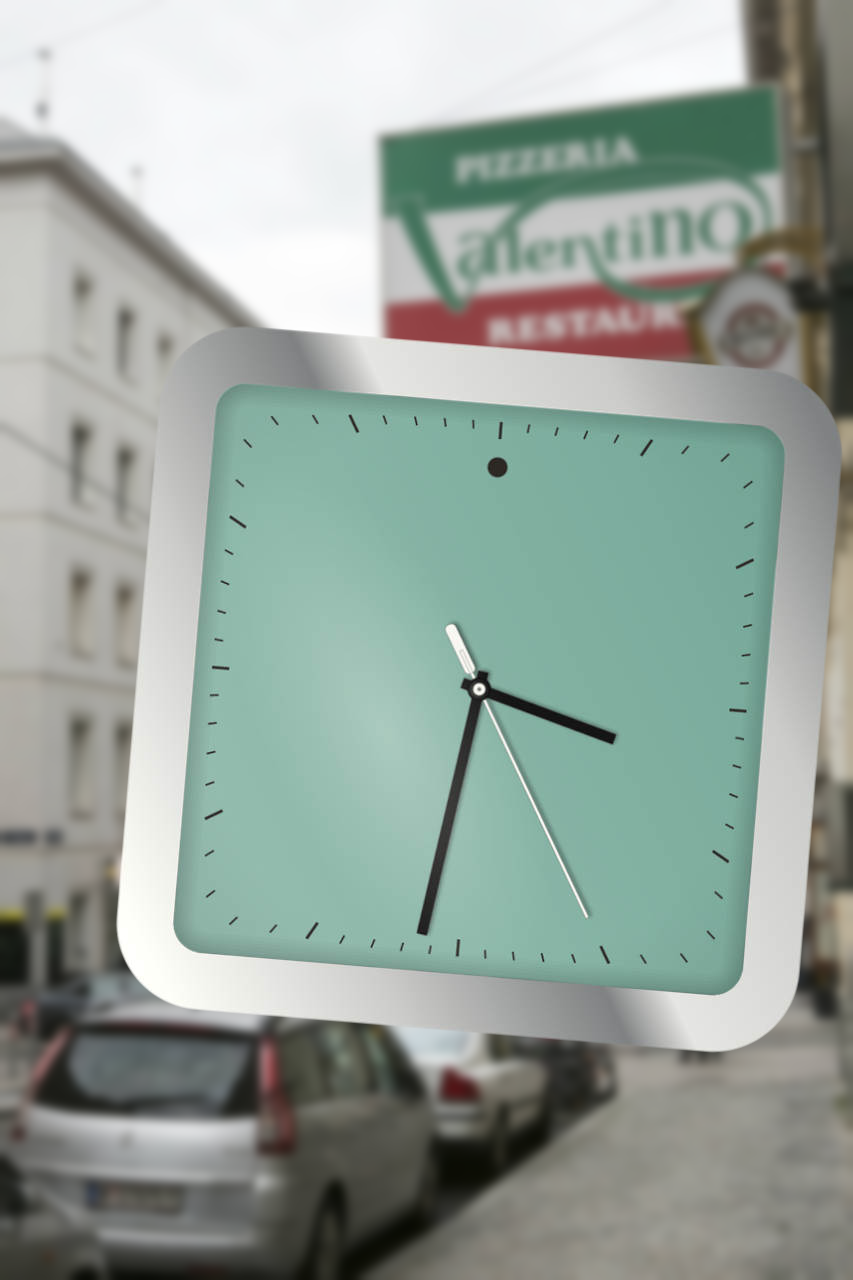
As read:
{"hour": 3, "minute": 31, "second": 25}
